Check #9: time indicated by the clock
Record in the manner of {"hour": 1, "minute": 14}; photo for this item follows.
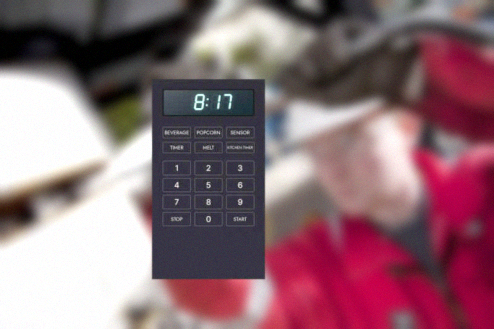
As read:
{"hour": 8, "minute": 17}
